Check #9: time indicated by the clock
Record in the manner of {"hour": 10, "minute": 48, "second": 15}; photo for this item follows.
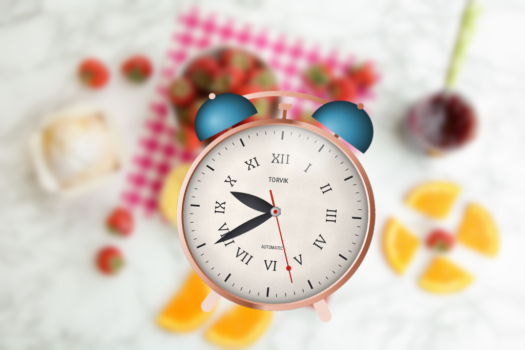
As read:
{"hour": 9, "minute": 39, "second": 27}
